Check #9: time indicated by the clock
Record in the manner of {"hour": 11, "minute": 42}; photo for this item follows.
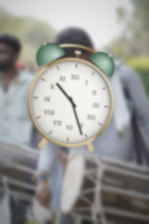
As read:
{"hour": 10, "minute": 26}
